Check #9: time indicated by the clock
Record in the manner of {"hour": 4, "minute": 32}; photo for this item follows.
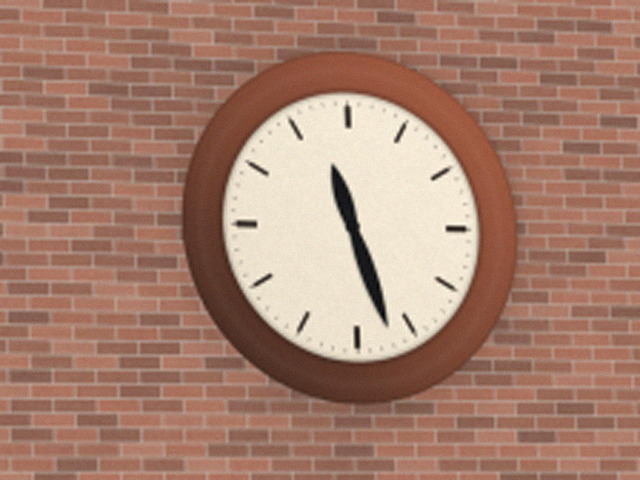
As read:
{"hour": 11, "minute": 27}
